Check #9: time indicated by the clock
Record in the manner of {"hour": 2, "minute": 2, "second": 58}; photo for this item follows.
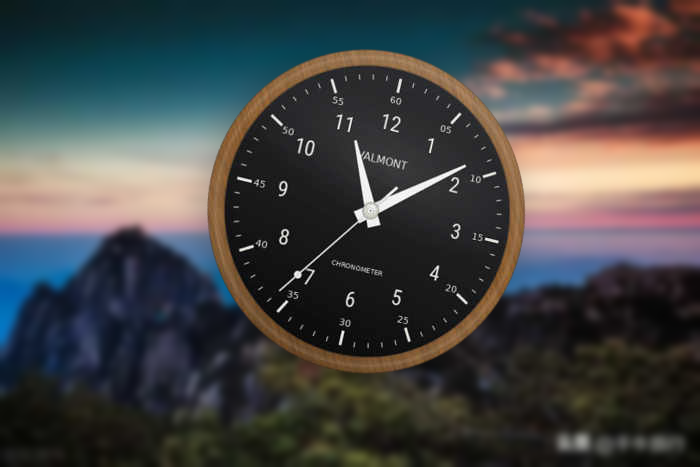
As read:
{"hour": 11, "minute": 8, "second": 36}
